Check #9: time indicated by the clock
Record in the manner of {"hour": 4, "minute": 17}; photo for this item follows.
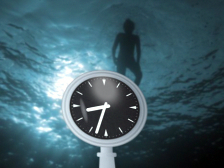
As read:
{"hour": 8, "minute": 33}
